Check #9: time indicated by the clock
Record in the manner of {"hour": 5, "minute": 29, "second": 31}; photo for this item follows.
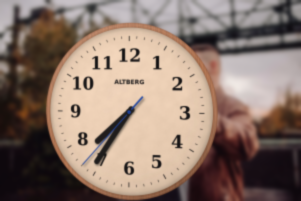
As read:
{"hour": 7, "minute": 35, "second": 37}
